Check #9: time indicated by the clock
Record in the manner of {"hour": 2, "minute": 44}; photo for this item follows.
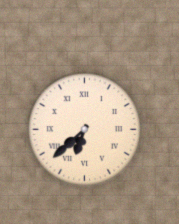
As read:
{"hour": 6, "minute": 38}
